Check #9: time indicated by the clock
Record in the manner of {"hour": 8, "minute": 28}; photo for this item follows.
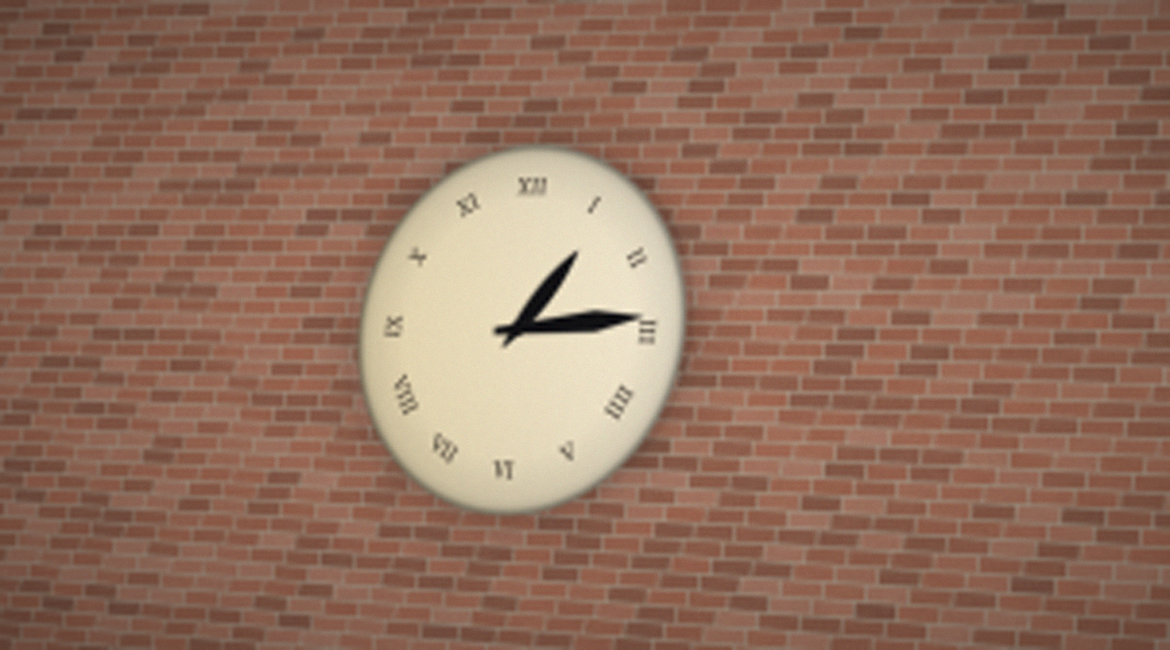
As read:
{"hour": 1, "minute": 14}
